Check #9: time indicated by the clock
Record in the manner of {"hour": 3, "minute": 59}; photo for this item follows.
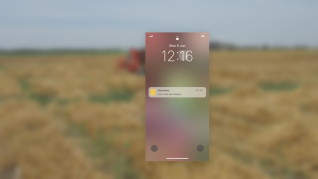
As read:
{"hour": 12, "minute": 16}
